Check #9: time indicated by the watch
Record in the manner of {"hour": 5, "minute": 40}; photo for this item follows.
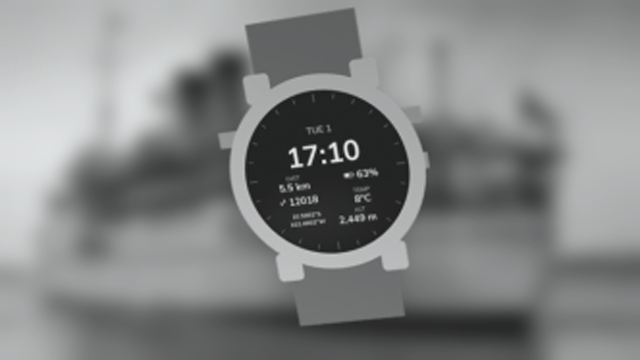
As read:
{"hour": 17, "minute": 10}
